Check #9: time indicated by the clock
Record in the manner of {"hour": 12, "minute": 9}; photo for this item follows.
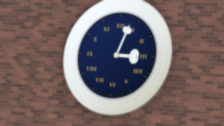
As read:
{"hour": 3, "minute": 3}
